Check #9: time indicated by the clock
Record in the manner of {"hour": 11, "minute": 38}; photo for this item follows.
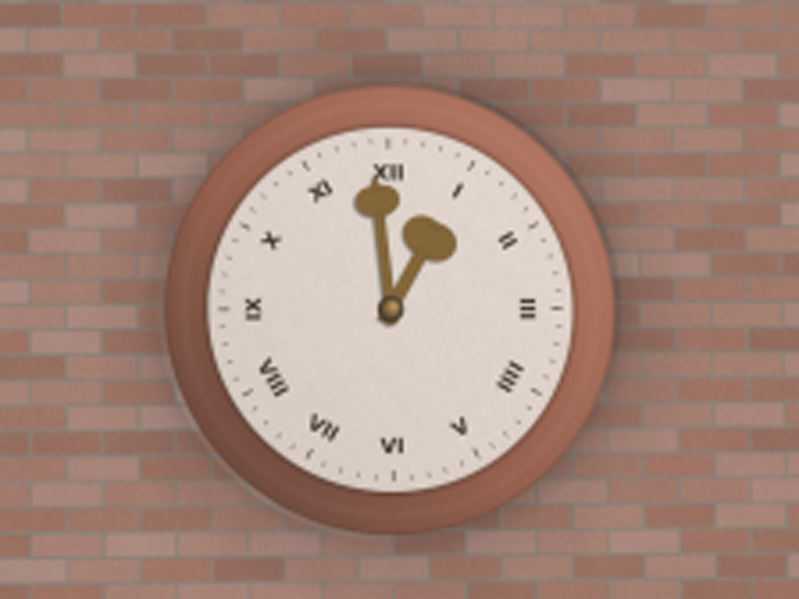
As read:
{"hour": 12, "minute": 59}
